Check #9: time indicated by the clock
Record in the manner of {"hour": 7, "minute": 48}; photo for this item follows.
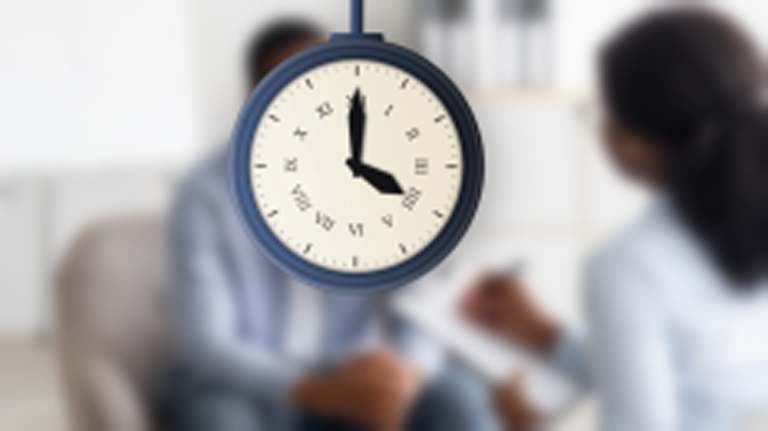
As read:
{"hour": 4, "minute": 0}
